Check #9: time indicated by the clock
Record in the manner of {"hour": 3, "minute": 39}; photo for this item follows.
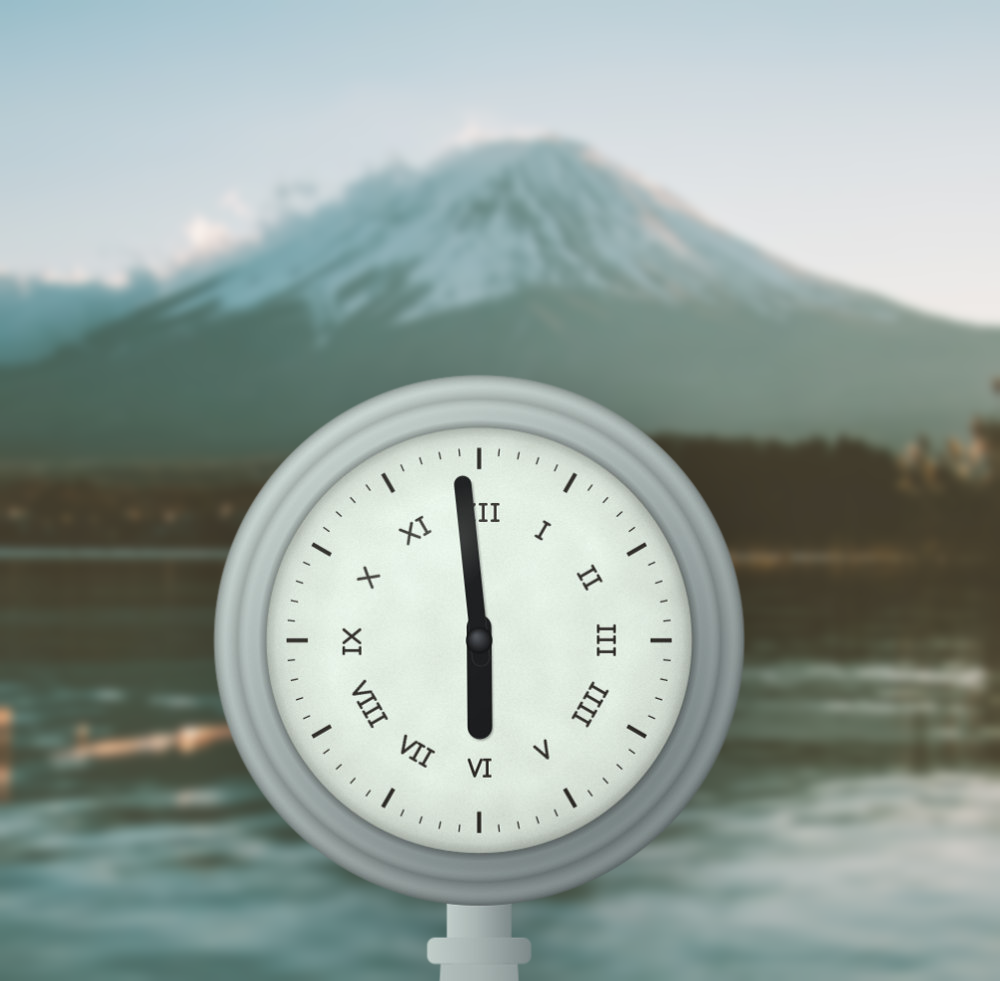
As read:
{"hour": 5, "minute": 59}
